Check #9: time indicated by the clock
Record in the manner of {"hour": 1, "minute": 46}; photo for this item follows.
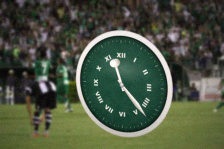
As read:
{"hour": 11, "minute": 23}
